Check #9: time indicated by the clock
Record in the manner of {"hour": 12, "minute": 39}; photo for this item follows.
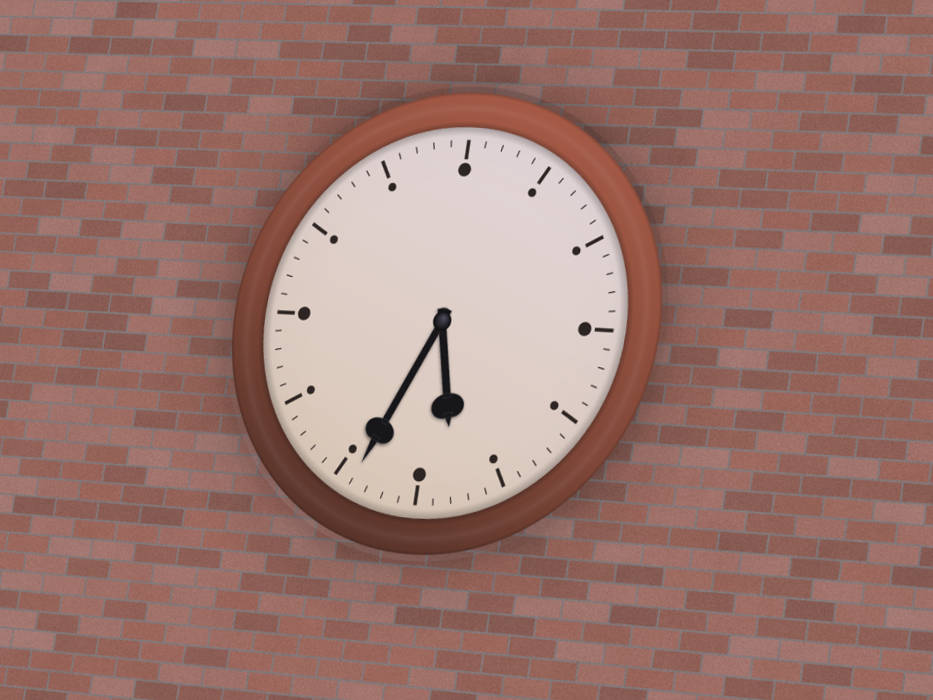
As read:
{"hour": 5, "minute": 34}
